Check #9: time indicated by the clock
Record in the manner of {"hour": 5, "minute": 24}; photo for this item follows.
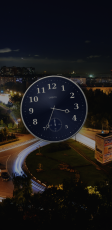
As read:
{"hour": 3, "minute": 34}
